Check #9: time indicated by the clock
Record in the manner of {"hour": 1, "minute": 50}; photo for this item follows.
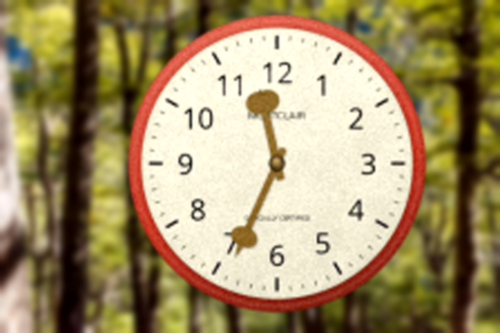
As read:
{"hour": 11, "minute": 34}
